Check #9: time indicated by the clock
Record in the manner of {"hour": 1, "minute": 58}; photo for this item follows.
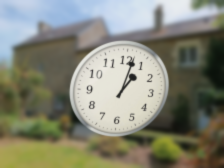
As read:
{"hour": 1, "minute": 2}
